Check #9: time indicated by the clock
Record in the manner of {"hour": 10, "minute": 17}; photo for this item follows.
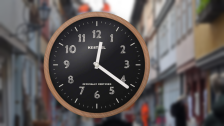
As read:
{"hour": 12, "minute": 21}
